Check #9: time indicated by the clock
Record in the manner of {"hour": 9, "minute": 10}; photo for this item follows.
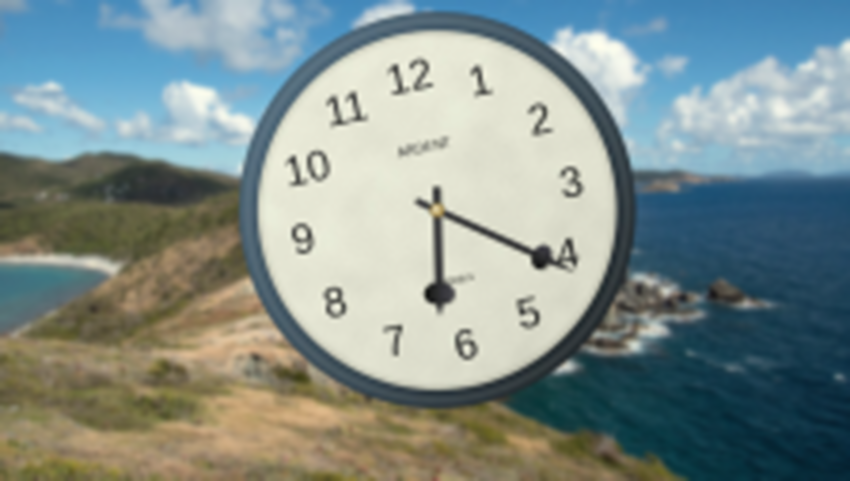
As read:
{"hour": 6, "minute": 21}
